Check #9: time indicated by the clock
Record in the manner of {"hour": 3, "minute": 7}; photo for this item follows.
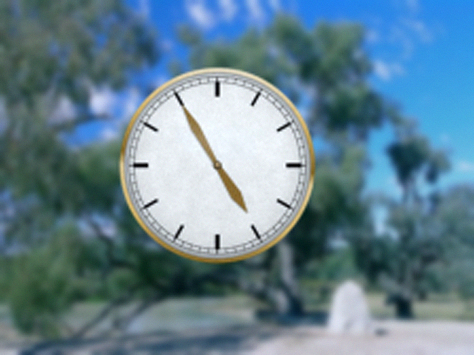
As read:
{"hour": 4, "minute": 55}
